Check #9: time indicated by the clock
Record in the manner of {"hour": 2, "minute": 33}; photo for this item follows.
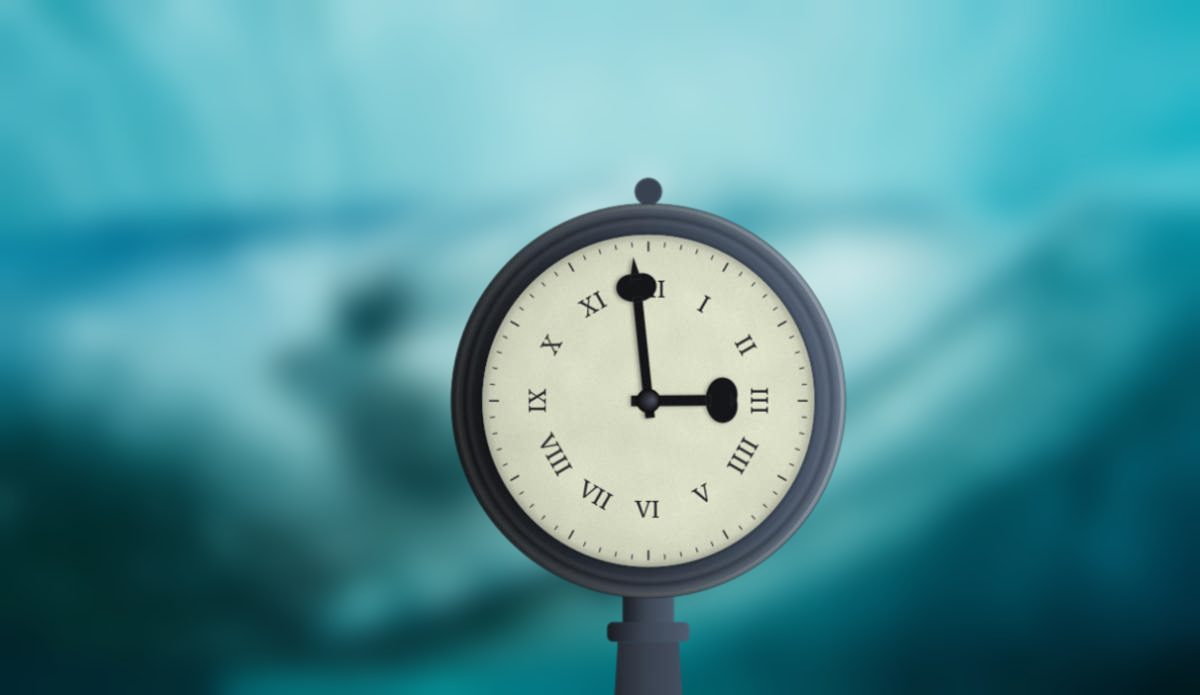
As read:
{"hour": 2, "minute": 59}
